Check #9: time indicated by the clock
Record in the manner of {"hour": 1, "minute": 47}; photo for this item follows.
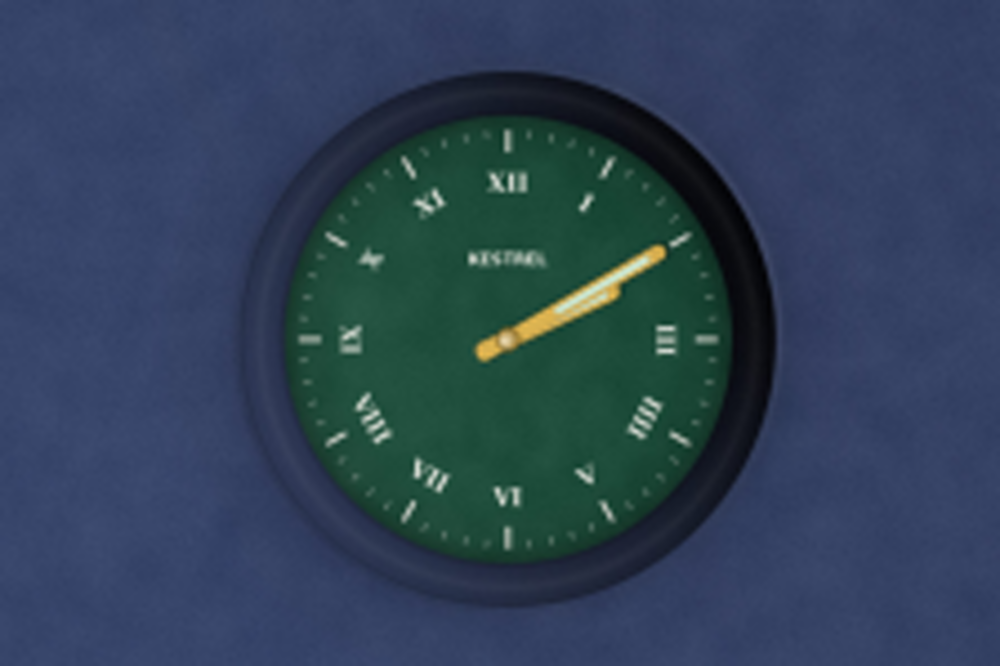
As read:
{"hour": 2, "minute": 10}
